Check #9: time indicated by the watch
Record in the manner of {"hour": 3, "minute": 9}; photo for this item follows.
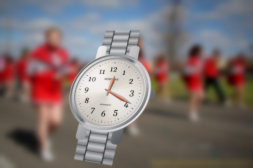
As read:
{"hour": 12, "minute": 19}
